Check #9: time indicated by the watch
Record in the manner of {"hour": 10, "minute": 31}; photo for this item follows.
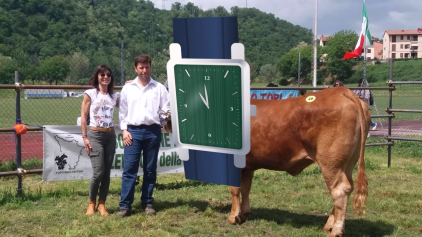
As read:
{"hour": 10, "minute": 59}
